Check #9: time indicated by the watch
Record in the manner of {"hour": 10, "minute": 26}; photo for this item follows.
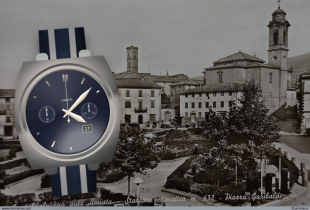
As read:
{"hour": 4, "minute": 8}
